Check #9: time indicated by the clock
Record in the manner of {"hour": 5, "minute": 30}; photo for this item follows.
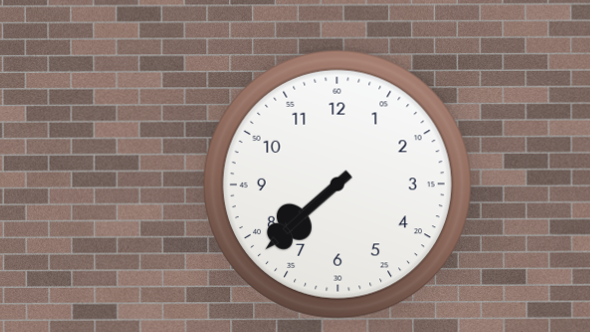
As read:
{"hour": 7, "minute": 38}
